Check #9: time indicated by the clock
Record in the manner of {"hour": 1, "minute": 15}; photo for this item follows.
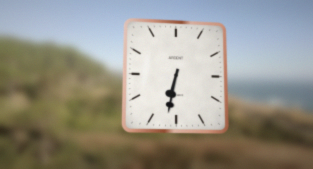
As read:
{"hour": 6, "minute": 32}
